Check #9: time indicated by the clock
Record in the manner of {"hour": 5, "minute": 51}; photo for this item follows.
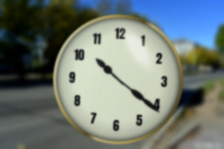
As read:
{"hour": 10, "minute": 21}
